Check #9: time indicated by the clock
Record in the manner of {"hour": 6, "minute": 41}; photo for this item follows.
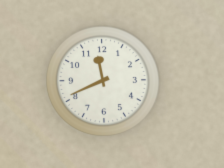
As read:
{"hour": 11, "minute": 41}
